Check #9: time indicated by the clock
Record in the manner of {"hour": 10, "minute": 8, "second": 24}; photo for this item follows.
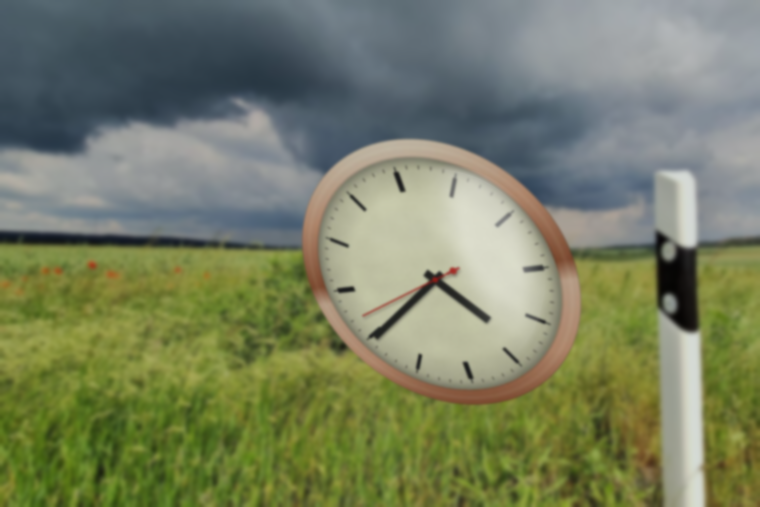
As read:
{"hour": 4, "minute": 39, "second": 42}
